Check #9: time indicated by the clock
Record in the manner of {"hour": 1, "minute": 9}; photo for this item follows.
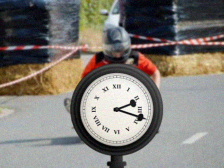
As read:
{"hour": 2, "minute": 18}
